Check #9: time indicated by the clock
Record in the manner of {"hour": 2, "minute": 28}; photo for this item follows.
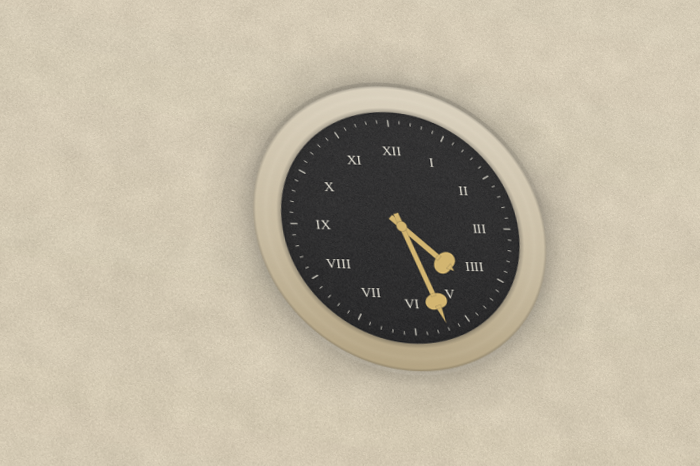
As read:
{"hour": 4, "minute": 27}
